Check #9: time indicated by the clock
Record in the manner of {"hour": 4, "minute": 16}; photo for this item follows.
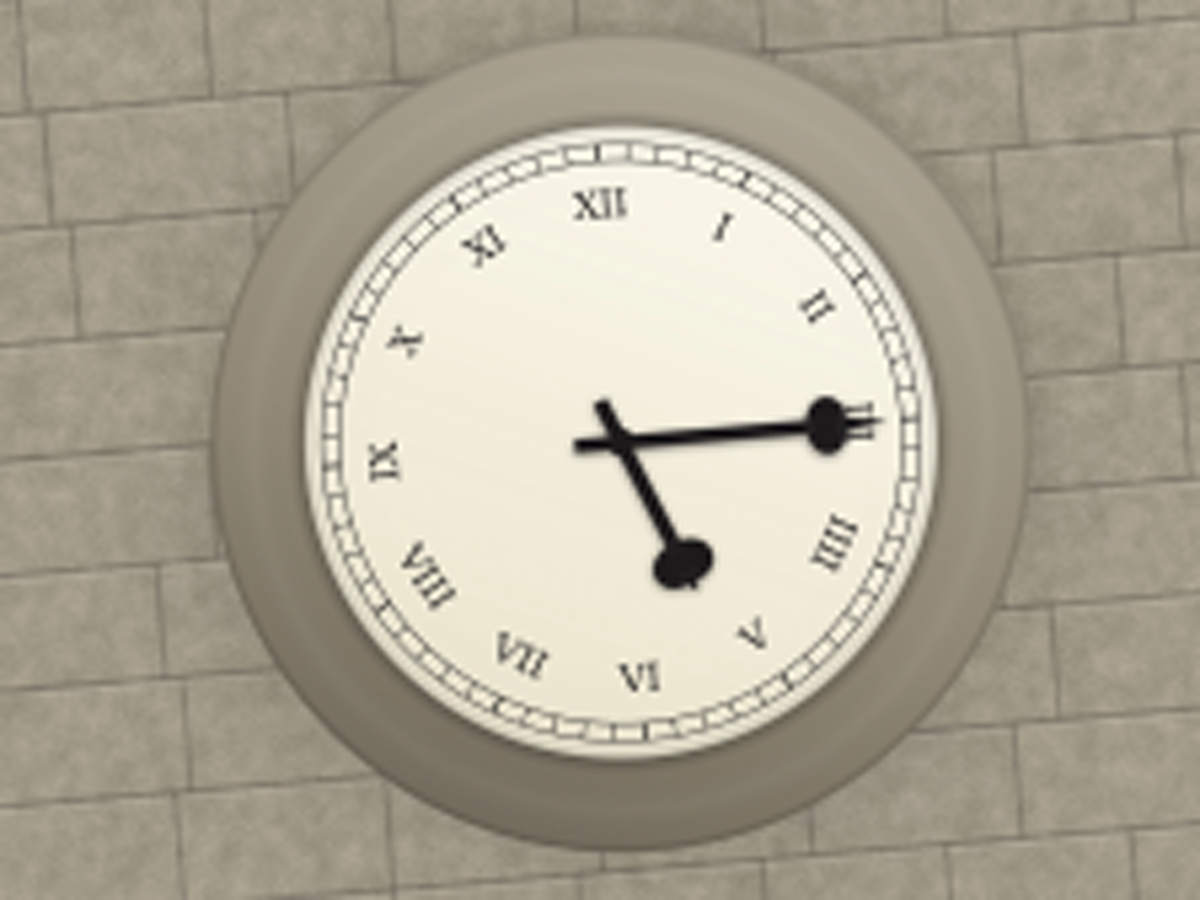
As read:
{"hour": 5, "minute": 15}
